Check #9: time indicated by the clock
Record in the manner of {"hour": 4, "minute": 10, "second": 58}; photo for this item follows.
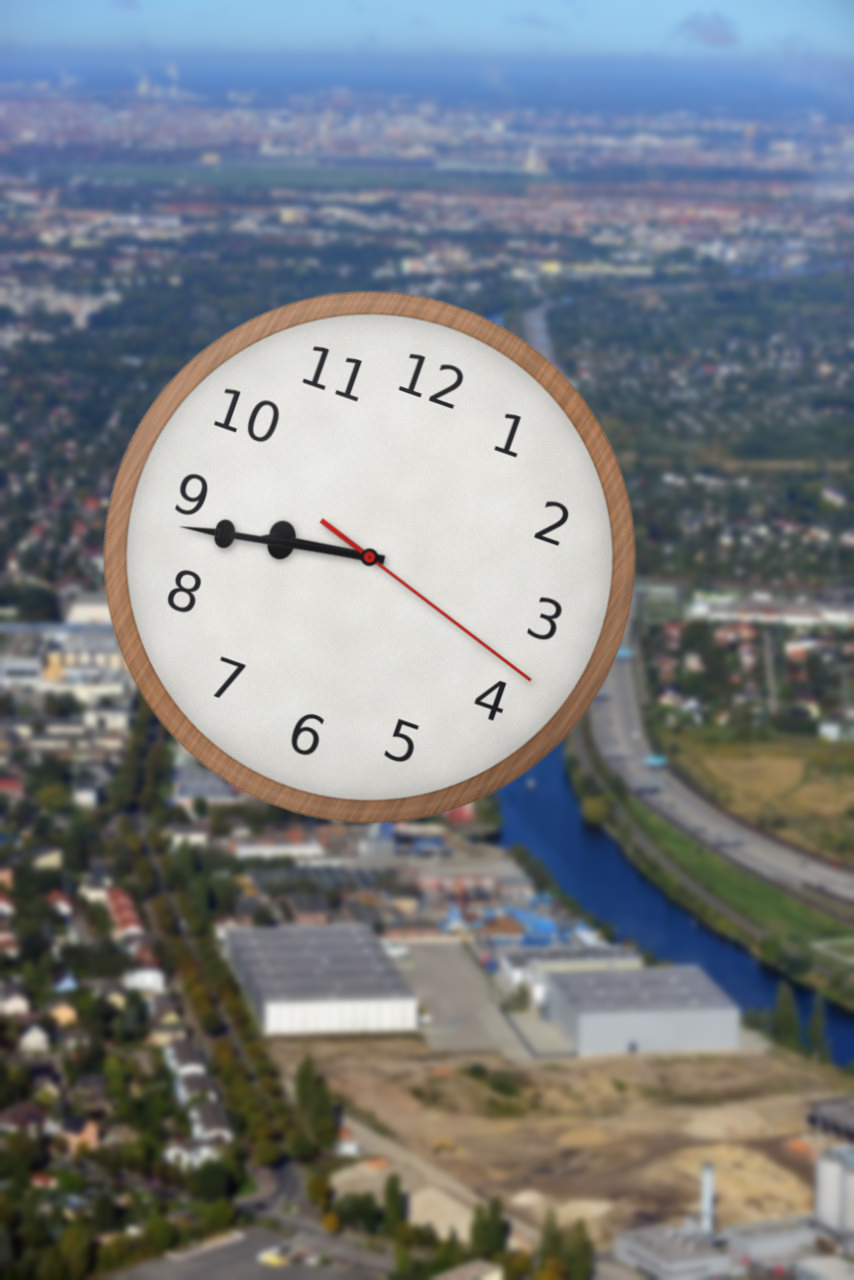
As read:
{"hour": 8, "minute": 43, "second": 18}
